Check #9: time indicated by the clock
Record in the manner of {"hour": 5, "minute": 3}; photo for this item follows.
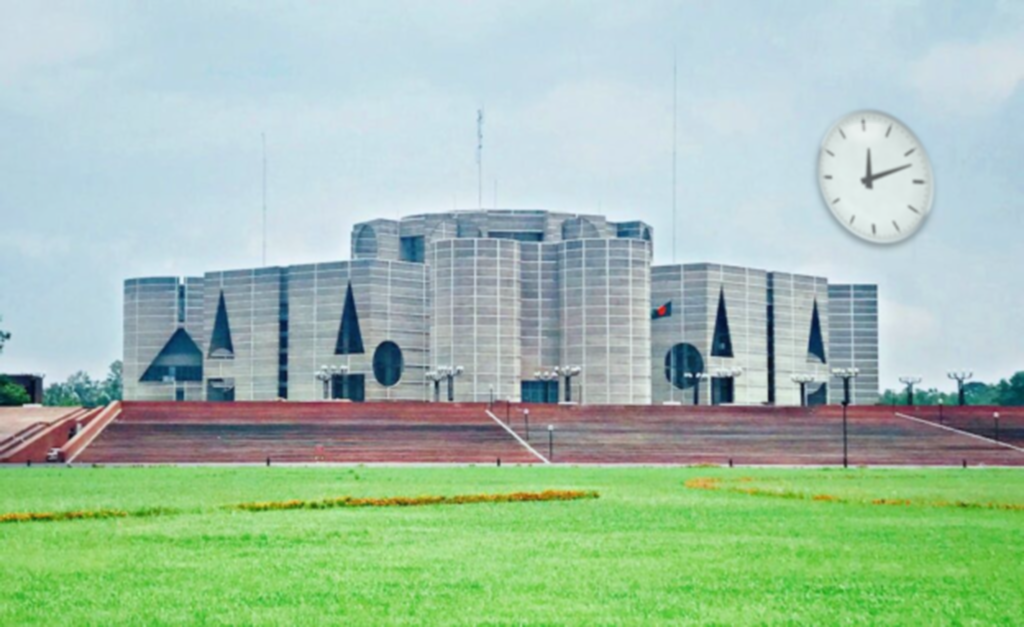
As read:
{"hour": 12, "minute": 12}
